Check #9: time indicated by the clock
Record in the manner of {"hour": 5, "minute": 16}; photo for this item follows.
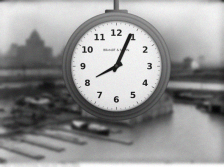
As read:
{"hour": 8, "minute": 4}
